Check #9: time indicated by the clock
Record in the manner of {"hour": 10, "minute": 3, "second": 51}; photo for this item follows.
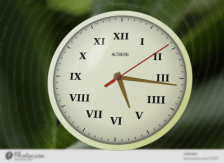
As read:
{"hour": 5, "minute": 16, "second": 9}
